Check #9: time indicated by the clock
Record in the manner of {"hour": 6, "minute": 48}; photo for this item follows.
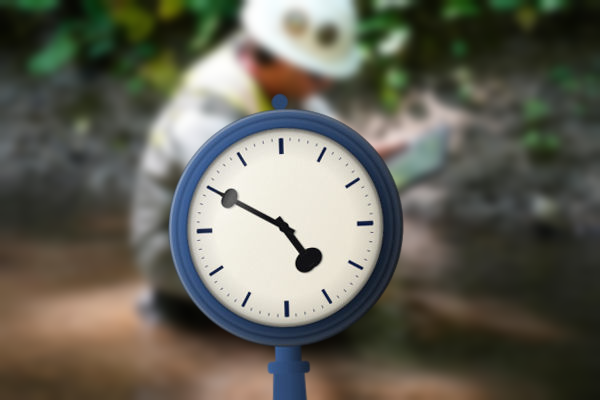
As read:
{"hour": 4, "minute": 50}
